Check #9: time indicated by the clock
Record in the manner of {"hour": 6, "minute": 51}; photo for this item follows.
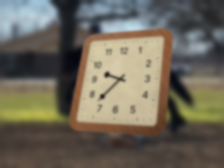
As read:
{"hour": 9, "minute": 37}
